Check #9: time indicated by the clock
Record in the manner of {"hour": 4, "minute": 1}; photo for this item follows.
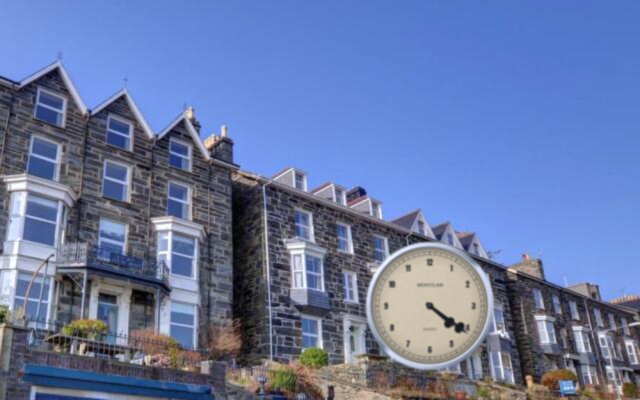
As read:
{"hour": 4, "minute": 21}
